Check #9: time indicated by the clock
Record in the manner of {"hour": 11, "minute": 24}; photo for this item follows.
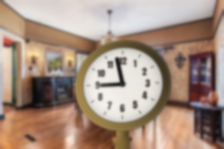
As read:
{"hour": 8, "minute": 58}
